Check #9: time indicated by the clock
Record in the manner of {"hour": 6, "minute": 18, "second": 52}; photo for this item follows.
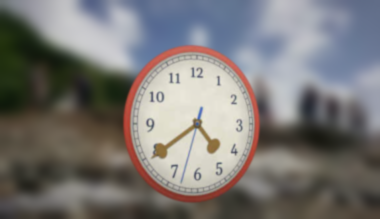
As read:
{"hour": 4, "minute": 39, "second": 33}
